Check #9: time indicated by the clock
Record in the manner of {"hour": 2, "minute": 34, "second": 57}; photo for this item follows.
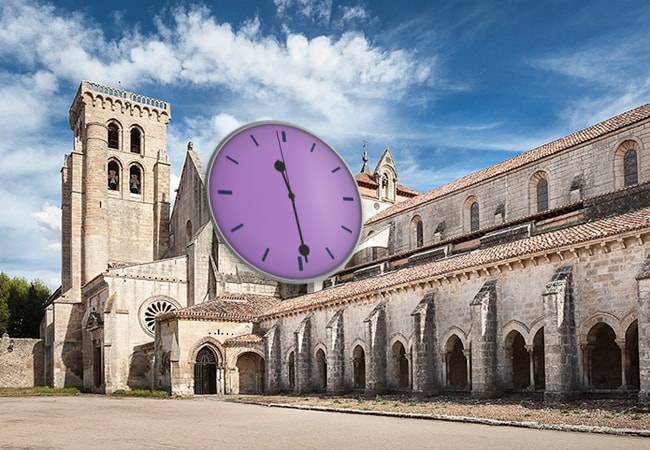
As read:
{"hour": 11, "minute": 28, "second": 59}
